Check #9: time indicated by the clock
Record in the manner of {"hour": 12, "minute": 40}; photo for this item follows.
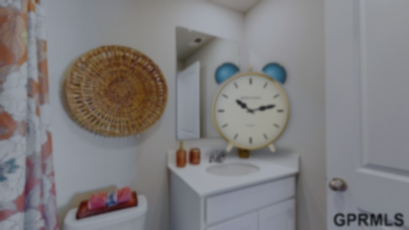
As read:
{"hour": 10, "minute": 13}
